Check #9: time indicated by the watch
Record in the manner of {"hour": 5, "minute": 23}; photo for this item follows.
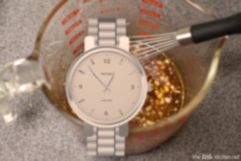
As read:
{"hour": 12, "minute": 53}
